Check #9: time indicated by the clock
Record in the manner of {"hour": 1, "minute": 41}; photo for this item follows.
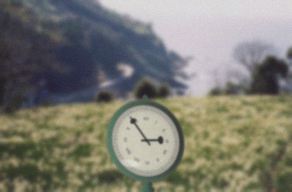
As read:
{"hour": 2, "minute": 54}
